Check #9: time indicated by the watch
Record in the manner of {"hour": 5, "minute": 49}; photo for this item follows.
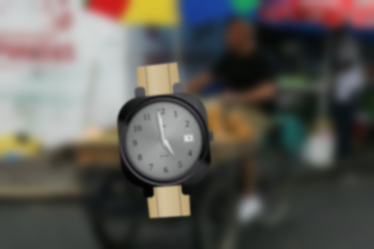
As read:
{"hour": 4, "minute": 59}
